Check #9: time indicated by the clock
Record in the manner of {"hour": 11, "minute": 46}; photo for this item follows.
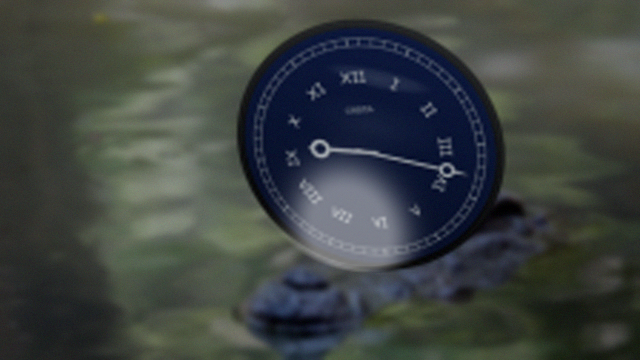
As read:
{"hour": 9, "minute": 18}
